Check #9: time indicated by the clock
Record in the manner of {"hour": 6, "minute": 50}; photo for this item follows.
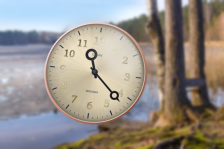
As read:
{"hour": 11, "minute": 22}
